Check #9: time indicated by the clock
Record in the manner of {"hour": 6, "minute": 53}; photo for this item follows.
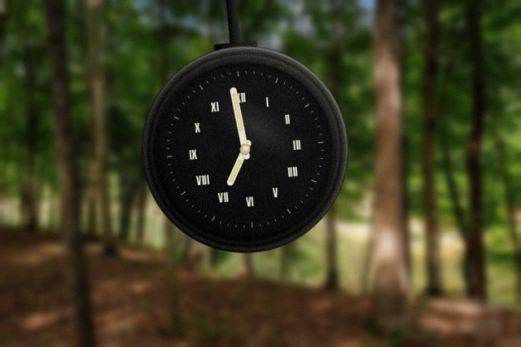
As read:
{"hour": 6, "minute": 59}
